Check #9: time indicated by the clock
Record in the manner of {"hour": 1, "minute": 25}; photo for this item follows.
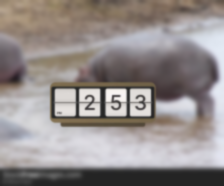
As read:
{"hour": 2, "minute": 53}
